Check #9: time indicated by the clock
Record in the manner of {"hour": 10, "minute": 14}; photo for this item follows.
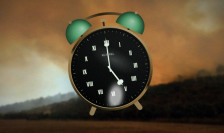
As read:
{"hour": 5, "minute": 0}
